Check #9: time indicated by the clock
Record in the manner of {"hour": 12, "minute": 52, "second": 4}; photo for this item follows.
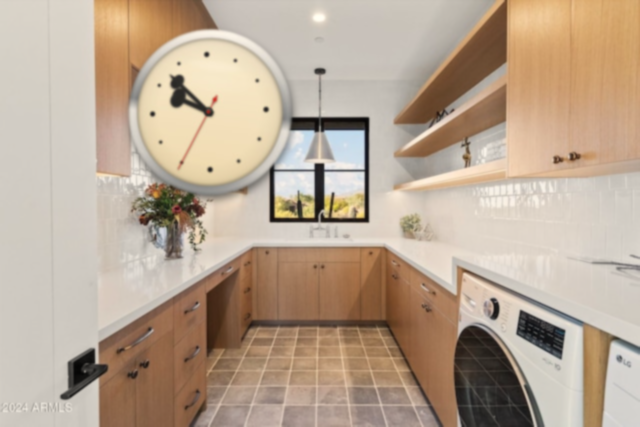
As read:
{"hour": 9, "minute": 52, "second": 35}
